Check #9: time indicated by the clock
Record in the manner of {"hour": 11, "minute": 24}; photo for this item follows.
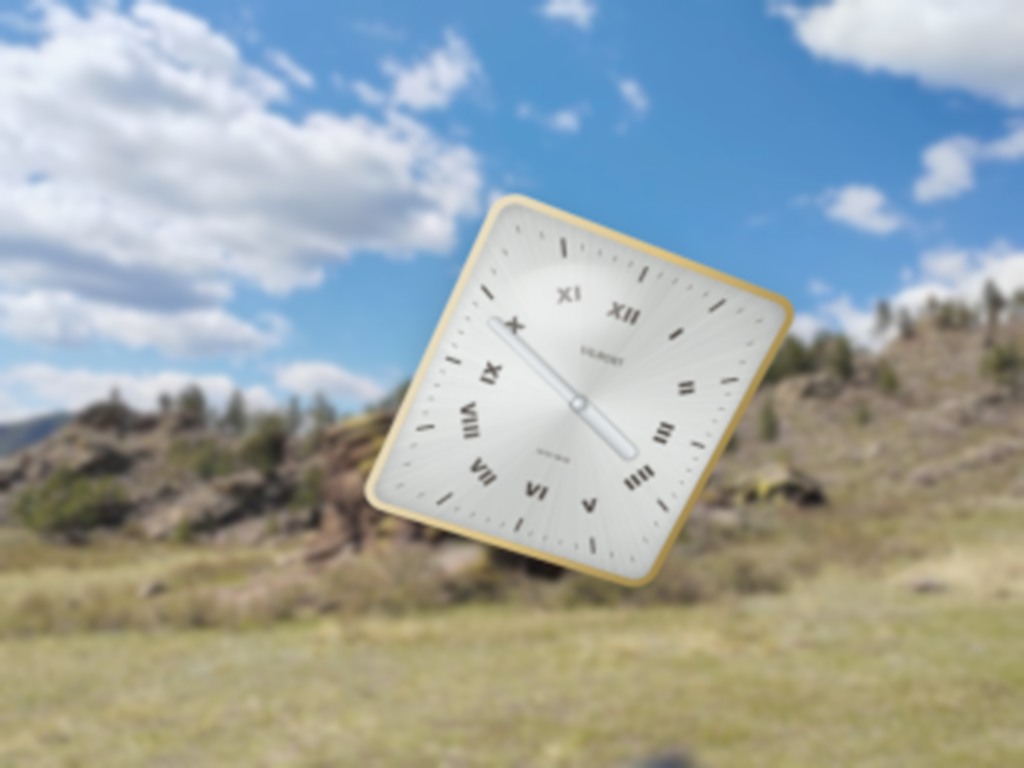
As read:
{"hour": 3, "minute": 49}
